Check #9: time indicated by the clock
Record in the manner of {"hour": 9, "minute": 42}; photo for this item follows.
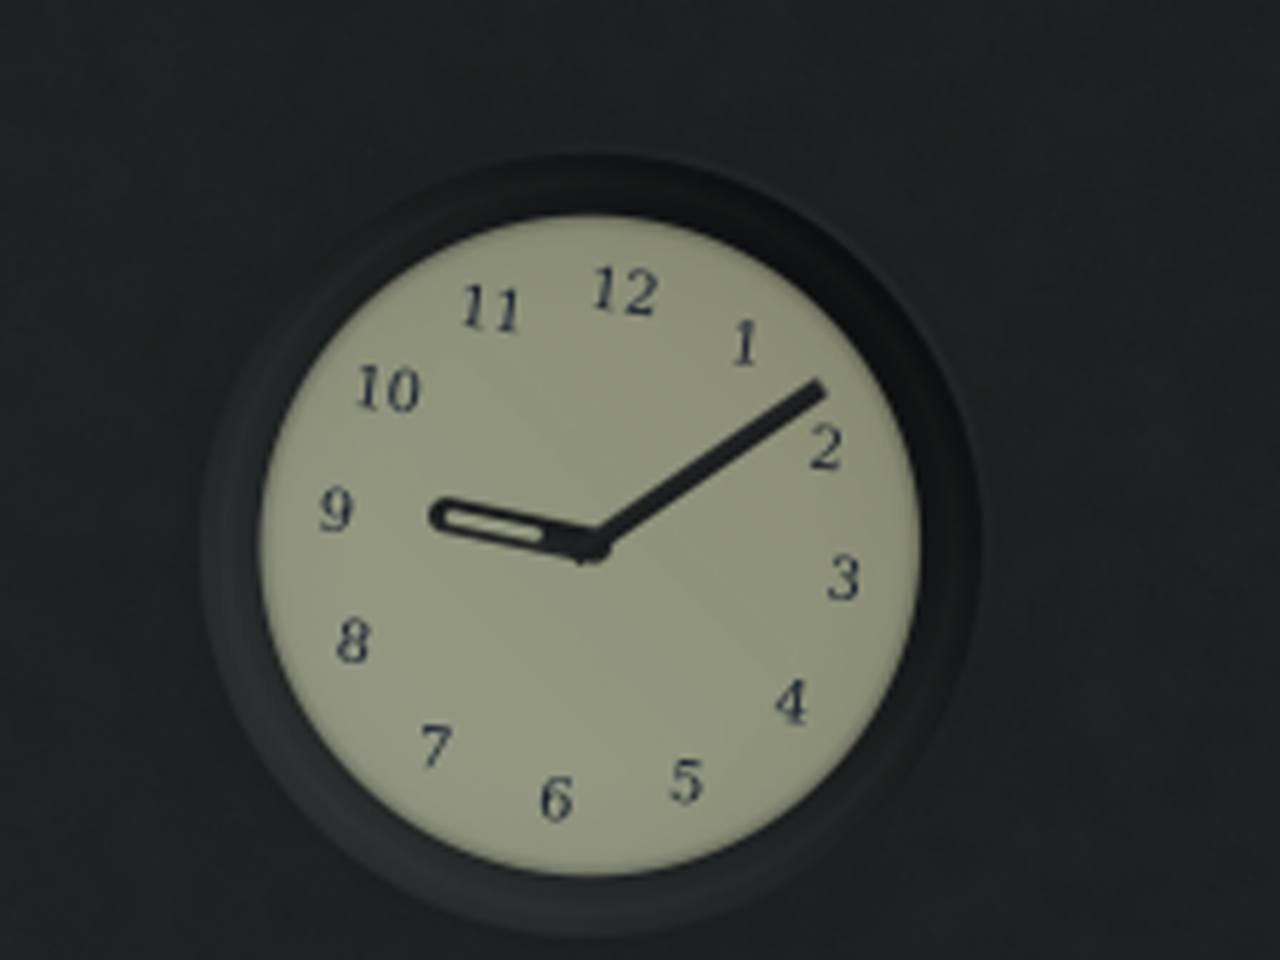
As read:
{"hour": 9, "minute": 8}
